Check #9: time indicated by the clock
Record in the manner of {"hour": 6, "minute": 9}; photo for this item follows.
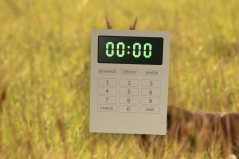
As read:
{"hour": 0, "minute": 0}
